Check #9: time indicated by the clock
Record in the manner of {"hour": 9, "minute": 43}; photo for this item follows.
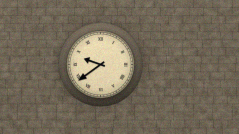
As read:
{"hour": 9, "minute": 39}
